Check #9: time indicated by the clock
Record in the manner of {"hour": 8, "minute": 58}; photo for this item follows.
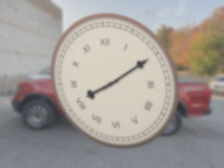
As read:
{"hour": 8, "minute": 10}
